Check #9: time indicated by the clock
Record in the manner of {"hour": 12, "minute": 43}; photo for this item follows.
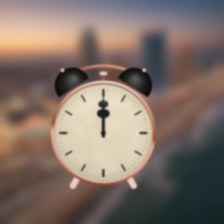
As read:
{"hour": 12, "minute": 0}
